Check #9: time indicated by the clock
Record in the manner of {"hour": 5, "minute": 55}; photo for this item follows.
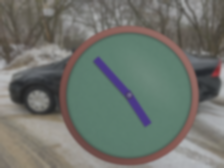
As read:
{"hour": 4, "minute": 53}
